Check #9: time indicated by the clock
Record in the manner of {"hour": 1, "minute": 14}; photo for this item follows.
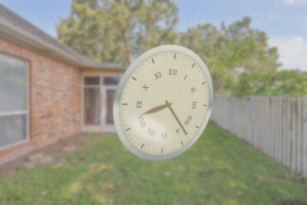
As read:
{"hour": 8, "minute": 23}
